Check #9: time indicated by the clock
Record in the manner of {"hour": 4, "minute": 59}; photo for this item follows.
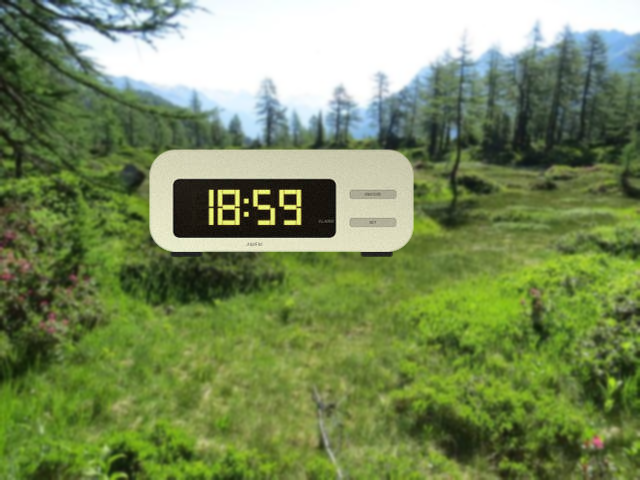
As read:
{"hour": 18, "minute": 59}
